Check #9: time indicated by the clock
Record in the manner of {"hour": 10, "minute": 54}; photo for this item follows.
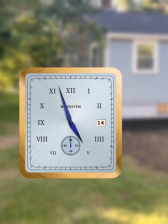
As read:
{"hour": 4, "minute": 57}
